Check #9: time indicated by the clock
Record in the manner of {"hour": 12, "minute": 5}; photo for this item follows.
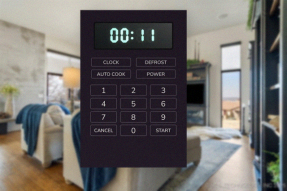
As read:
{"hour": 0, "minute": 11}
